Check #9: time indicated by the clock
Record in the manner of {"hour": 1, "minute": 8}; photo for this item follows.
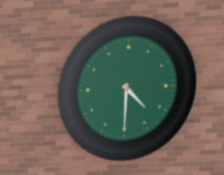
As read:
{"hour": 4, "minute": 30}
